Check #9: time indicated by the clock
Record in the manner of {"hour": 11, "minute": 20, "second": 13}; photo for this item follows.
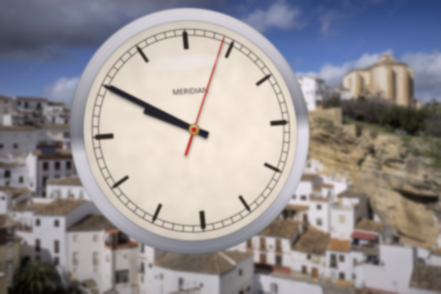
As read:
{"hour": 9, "minute": 50, "second": 4}
